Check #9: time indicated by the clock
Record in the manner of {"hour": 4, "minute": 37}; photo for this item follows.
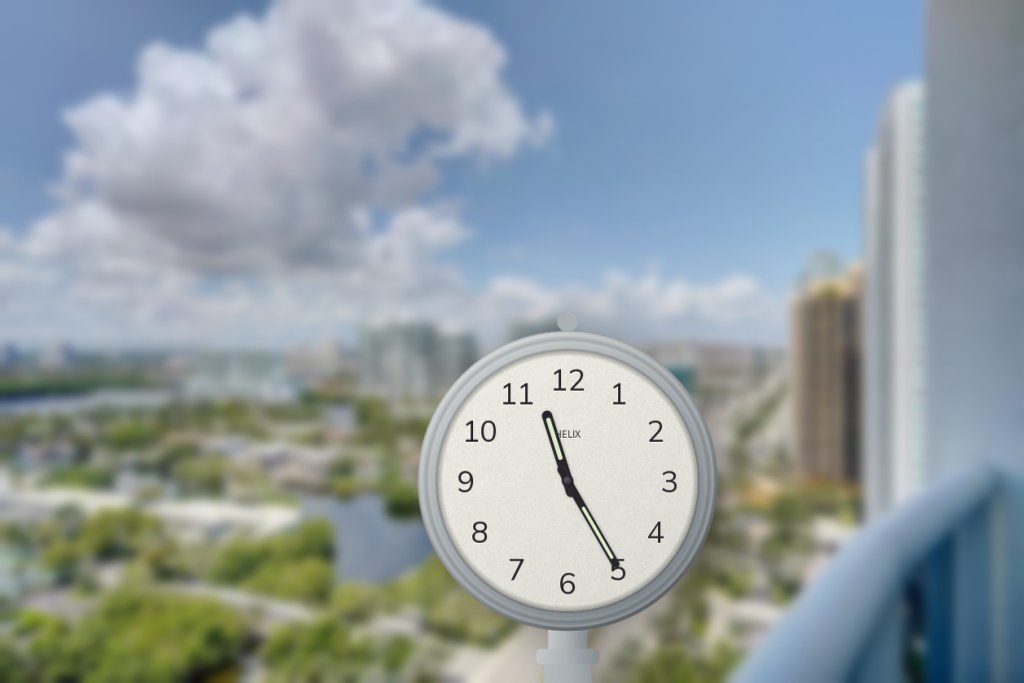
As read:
{"hour": 11, "minute": 25}
